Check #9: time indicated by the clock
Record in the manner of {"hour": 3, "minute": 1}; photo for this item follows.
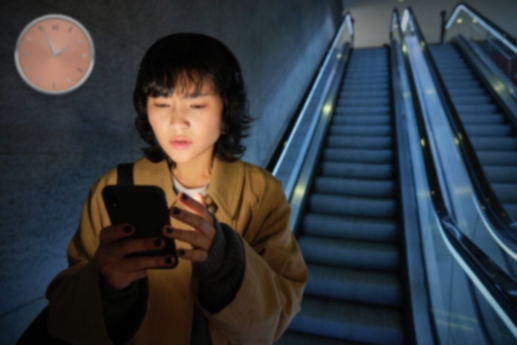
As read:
{"hour": 1, "minute": 56}
